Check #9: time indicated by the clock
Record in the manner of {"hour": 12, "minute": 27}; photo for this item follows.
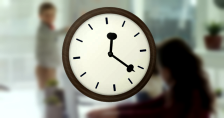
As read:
{"hour": 12, "minute": 22}
